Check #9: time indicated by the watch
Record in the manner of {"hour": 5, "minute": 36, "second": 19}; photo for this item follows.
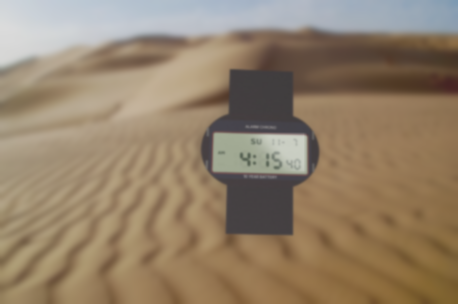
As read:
{"hour": 4, "minute": 15, "second": 40}
